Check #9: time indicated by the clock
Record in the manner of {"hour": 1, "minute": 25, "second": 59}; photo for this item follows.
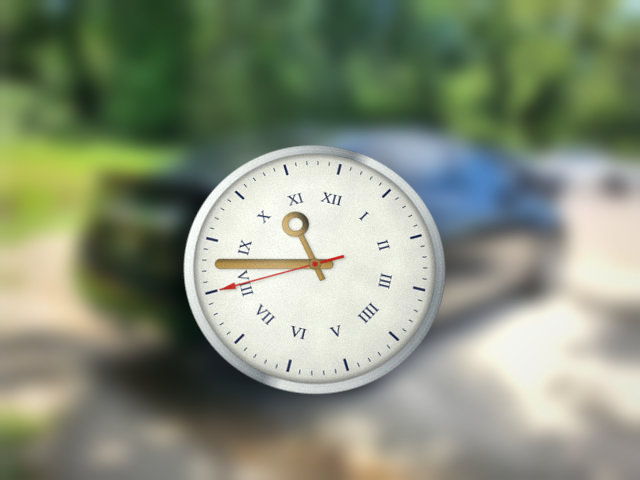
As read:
{"hour": 10, "minute": 42, "second": 40}
